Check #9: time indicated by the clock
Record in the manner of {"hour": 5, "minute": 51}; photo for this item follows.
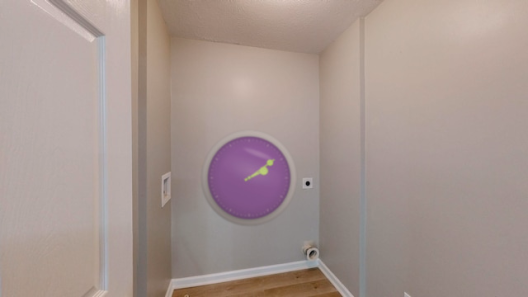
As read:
{"hour": 2, "minute": 9}
